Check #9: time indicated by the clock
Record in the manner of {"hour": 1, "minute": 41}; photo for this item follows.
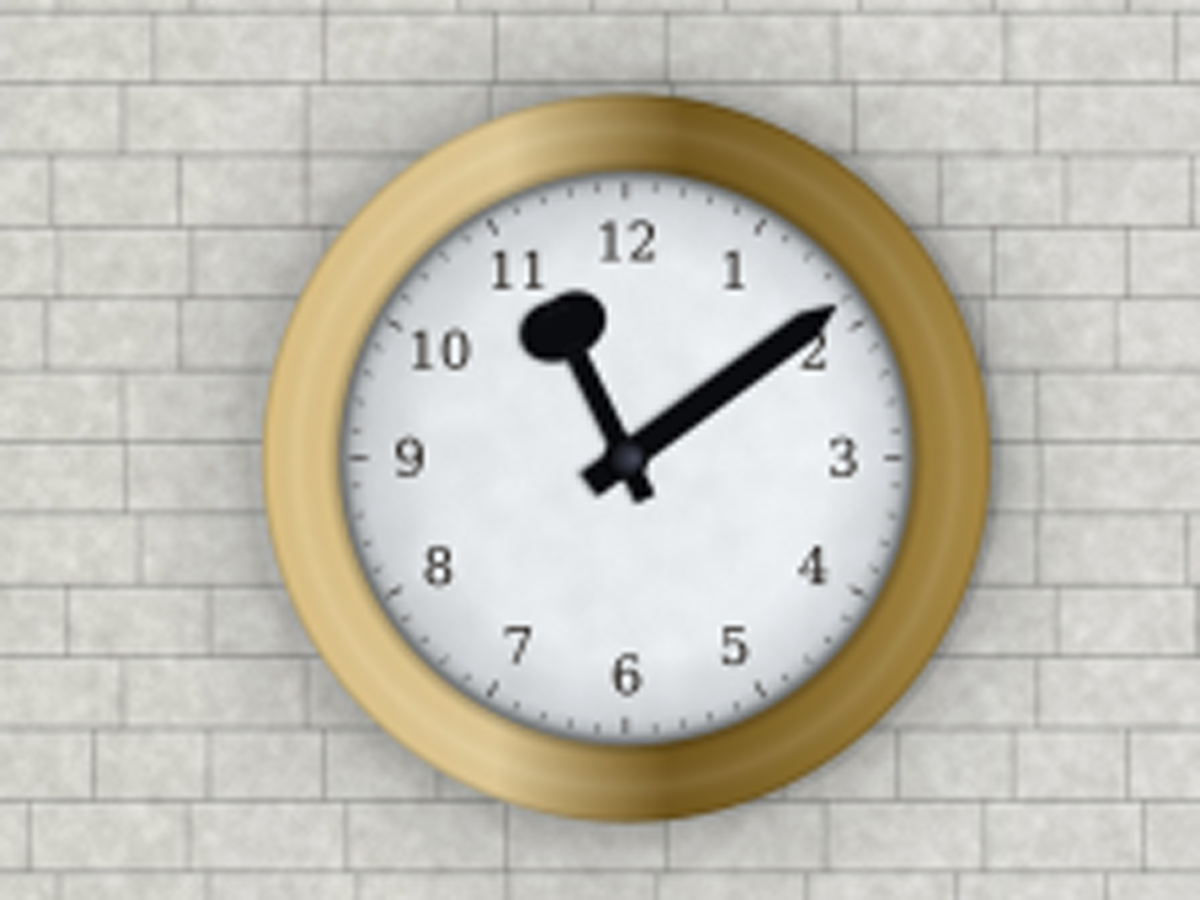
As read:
{"hour": 11, "minute": 9}
